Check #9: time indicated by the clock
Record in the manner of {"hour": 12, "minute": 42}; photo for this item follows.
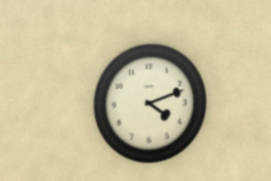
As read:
{"hour": 4, "minute": 12}
